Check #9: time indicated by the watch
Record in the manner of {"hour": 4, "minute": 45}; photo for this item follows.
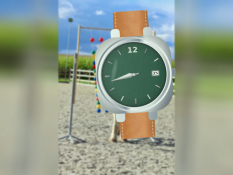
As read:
{"hour": 8, "minute": 43}
